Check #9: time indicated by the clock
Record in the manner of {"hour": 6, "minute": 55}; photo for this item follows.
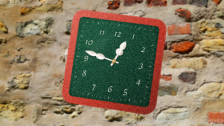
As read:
{"hour": 12, "minute": 47}
